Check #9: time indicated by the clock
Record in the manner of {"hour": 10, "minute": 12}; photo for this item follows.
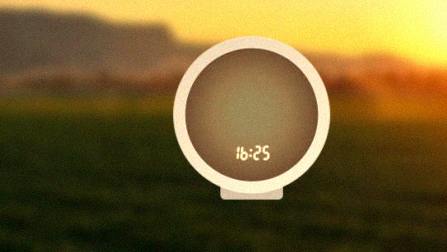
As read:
{"hour": 16, "minute": 25}
